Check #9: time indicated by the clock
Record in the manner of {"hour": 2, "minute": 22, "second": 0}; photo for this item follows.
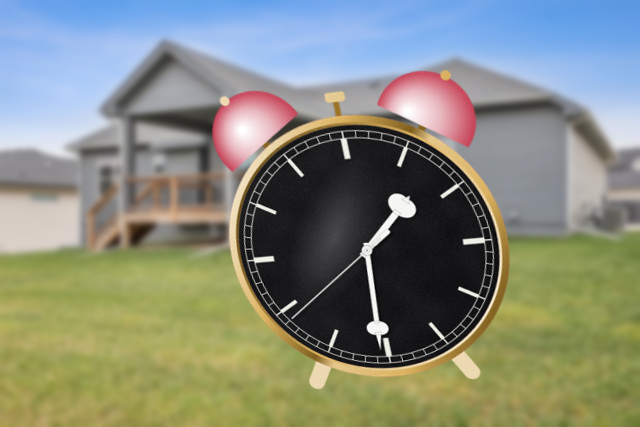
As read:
{"hour": 1, "minute": 30, "second": 39}
